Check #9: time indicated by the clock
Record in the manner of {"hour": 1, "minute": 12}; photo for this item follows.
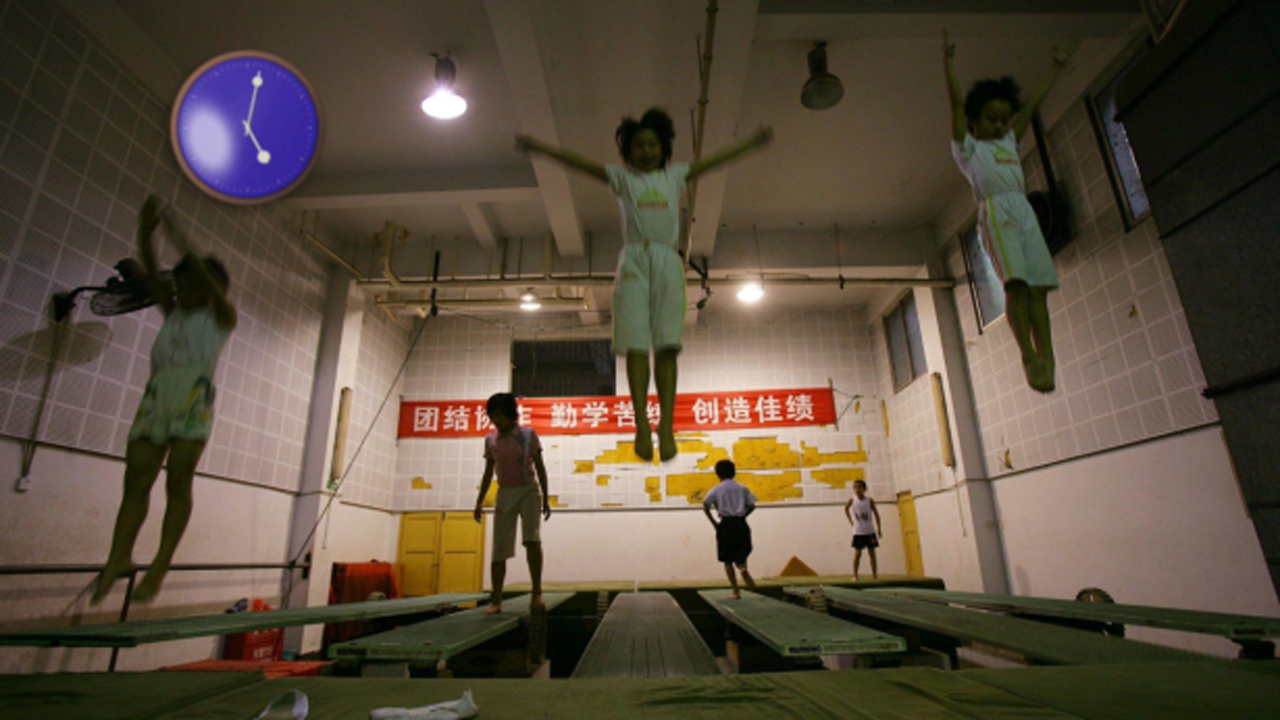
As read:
{"hour": 5, "minute": 2}
